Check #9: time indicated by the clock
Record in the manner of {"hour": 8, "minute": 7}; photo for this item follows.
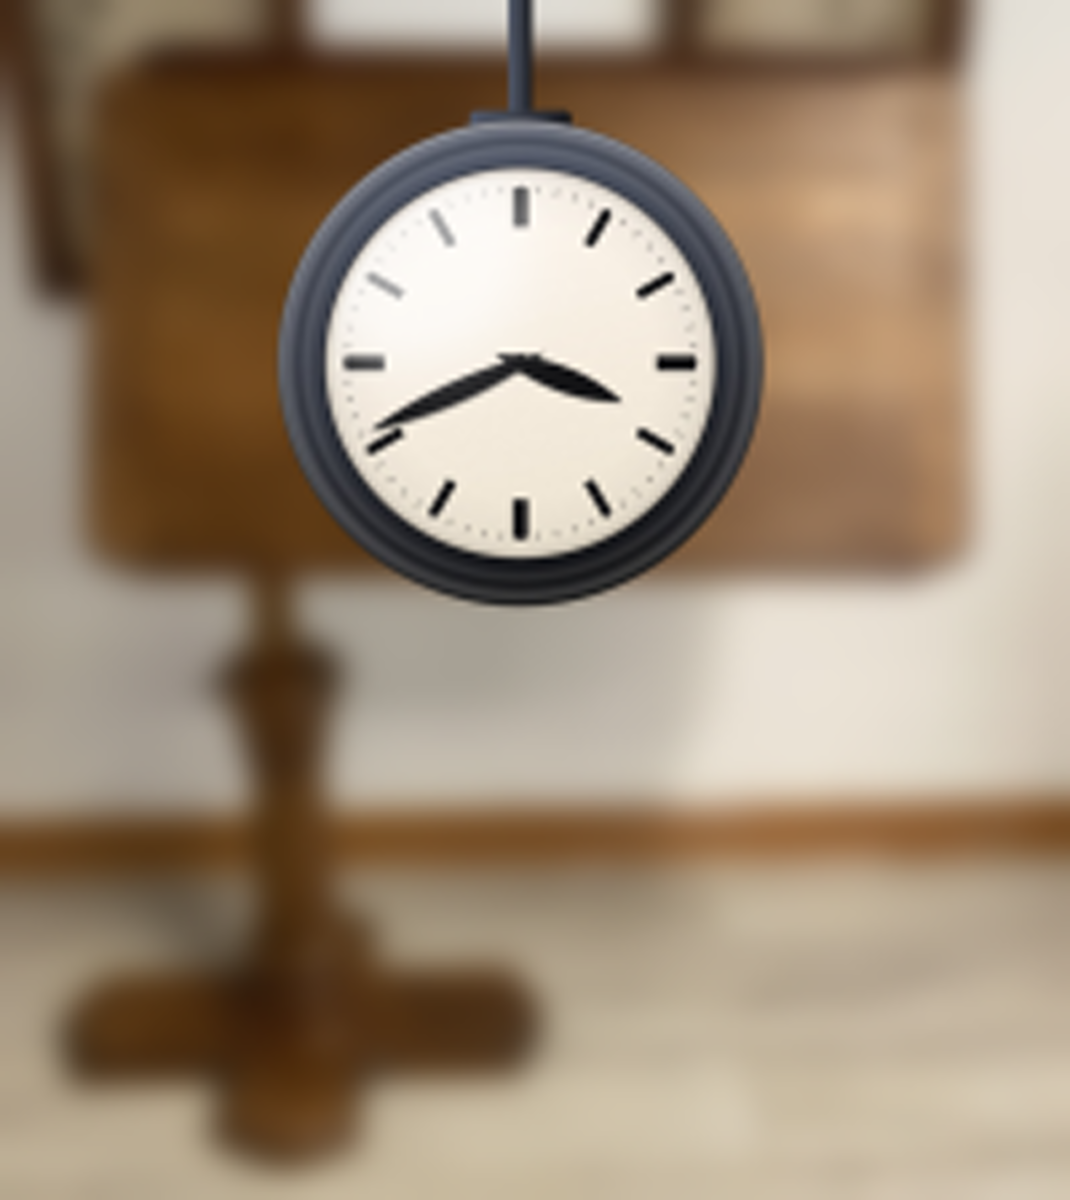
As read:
{"hour": 3, "minute": 41}
